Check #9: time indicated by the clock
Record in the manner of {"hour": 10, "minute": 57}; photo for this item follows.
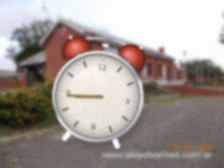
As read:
{"hour": 8, "minute": 44}
